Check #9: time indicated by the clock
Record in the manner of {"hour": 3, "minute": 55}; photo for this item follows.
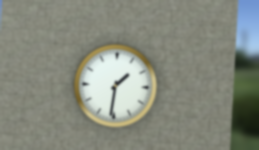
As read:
{"hour": 1, "minute": 31}
